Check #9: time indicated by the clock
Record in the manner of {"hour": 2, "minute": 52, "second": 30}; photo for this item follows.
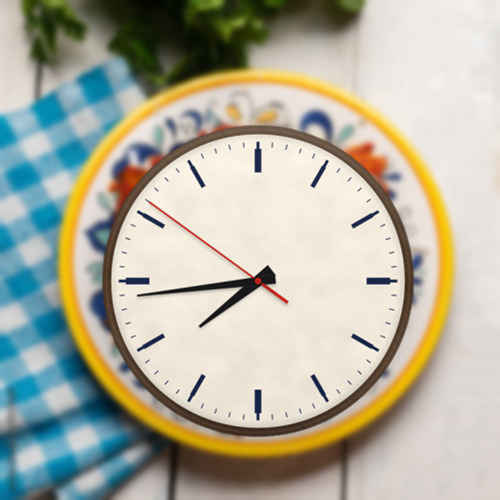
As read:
{"hour": 7, "minute": 43, "second": 51}
